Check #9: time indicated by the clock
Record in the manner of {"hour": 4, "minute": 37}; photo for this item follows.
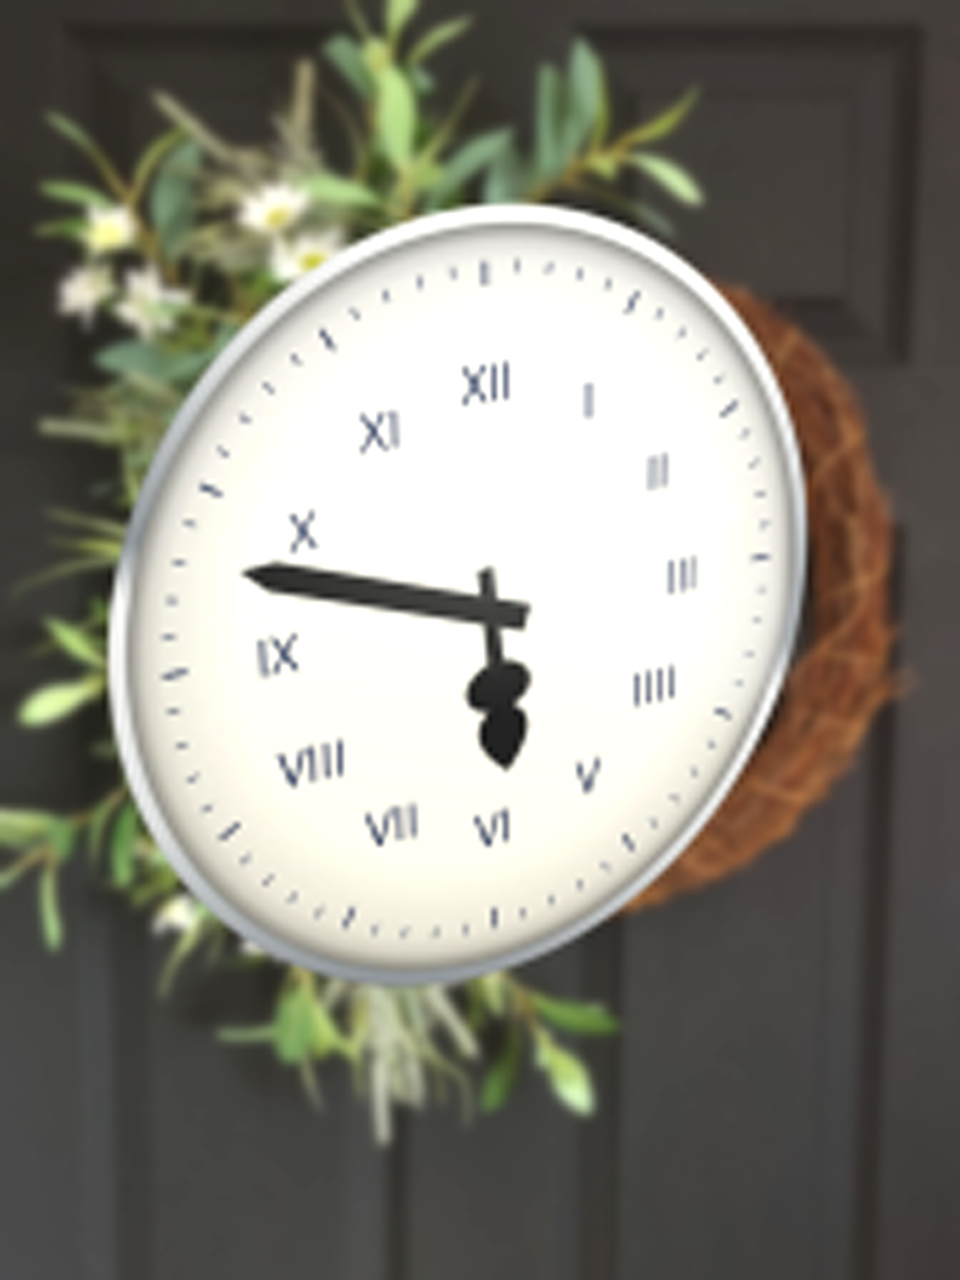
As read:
{"hour": 5, "minute": 48}
